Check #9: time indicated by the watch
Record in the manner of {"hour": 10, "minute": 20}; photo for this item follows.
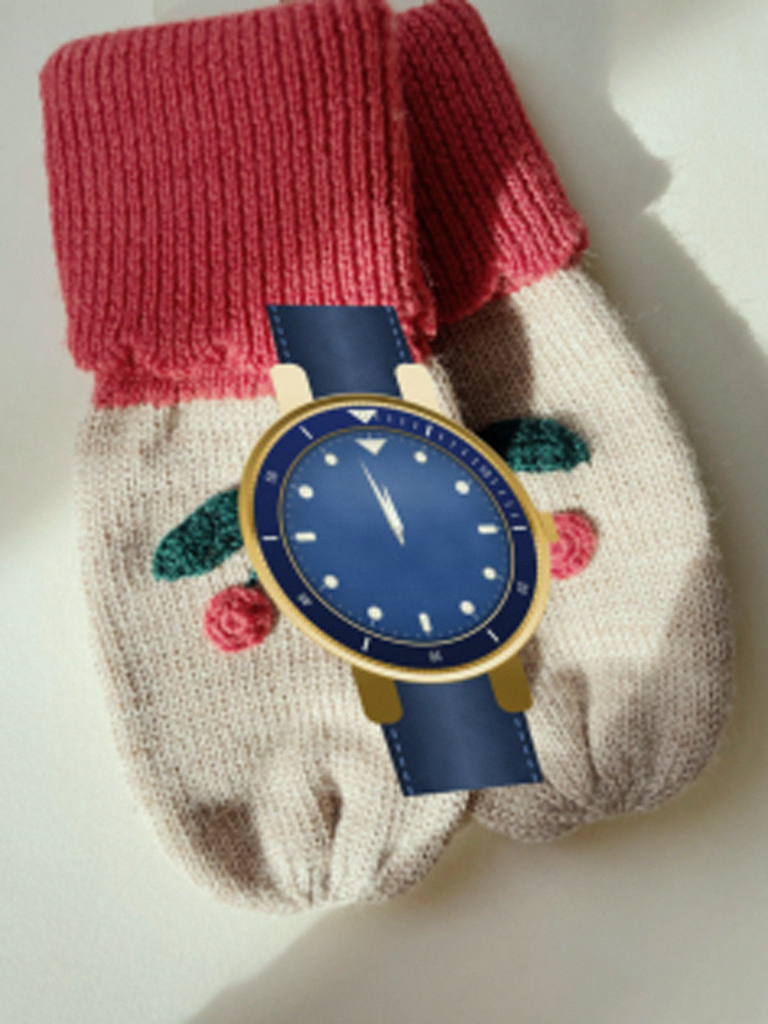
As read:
{"hour": 11, "minute": 58}
